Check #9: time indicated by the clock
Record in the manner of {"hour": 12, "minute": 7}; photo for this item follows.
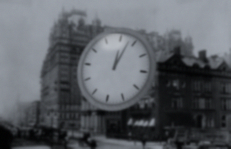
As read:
{"hour": 12, "minute": 3}
